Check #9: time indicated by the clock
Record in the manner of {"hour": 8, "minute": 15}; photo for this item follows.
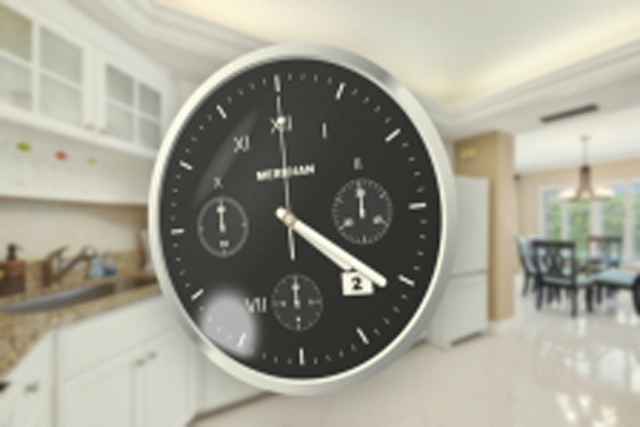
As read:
{"hour": 4, "minute": 21}
